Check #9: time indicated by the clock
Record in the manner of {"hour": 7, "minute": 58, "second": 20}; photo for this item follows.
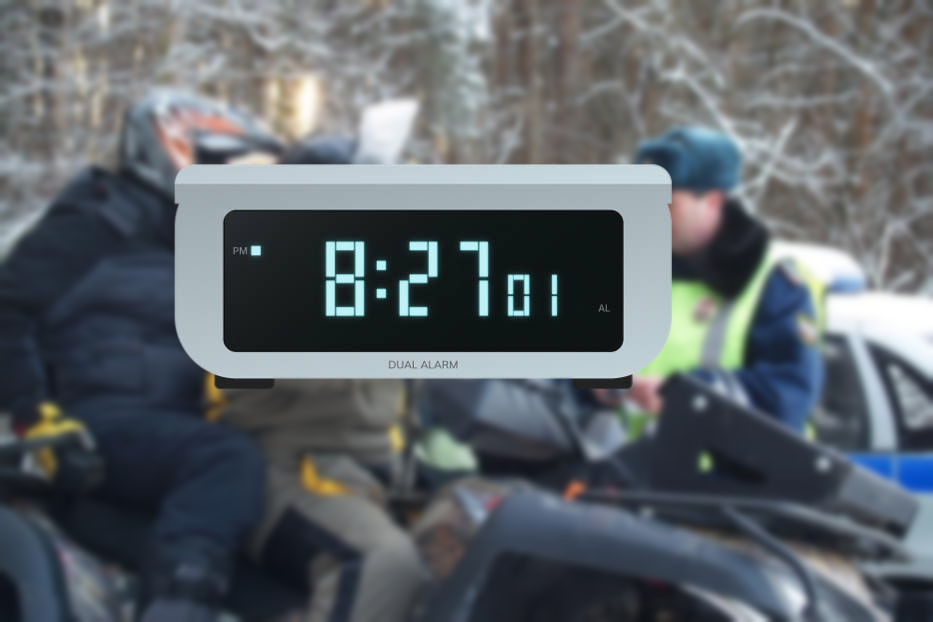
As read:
{"hour": 8, "minute": 27, "second": 1}
